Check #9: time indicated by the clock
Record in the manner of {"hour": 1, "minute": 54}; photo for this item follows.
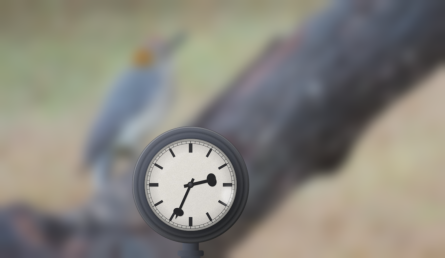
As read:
{"hour": 2, "minute": 34}
